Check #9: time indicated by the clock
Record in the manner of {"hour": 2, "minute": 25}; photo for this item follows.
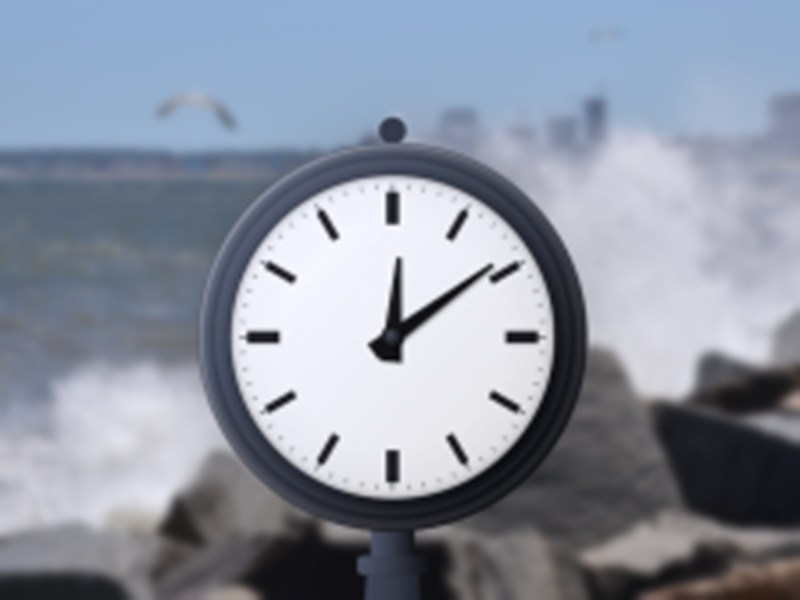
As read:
{"hour": 12, "minute": 9}
